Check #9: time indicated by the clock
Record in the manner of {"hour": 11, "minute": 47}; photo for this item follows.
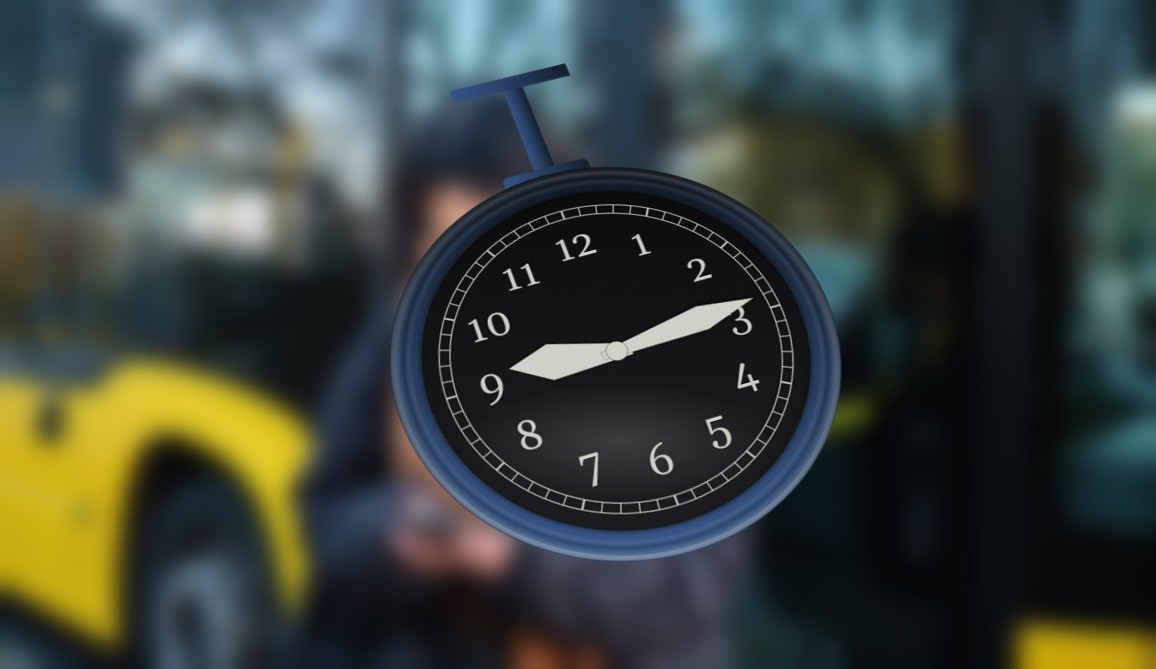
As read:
{"hour": 9, "minute": 14}
